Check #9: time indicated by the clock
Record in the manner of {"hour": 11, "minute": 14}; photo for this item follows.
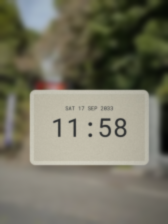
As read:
{"hour": 11, "minute": 58}
